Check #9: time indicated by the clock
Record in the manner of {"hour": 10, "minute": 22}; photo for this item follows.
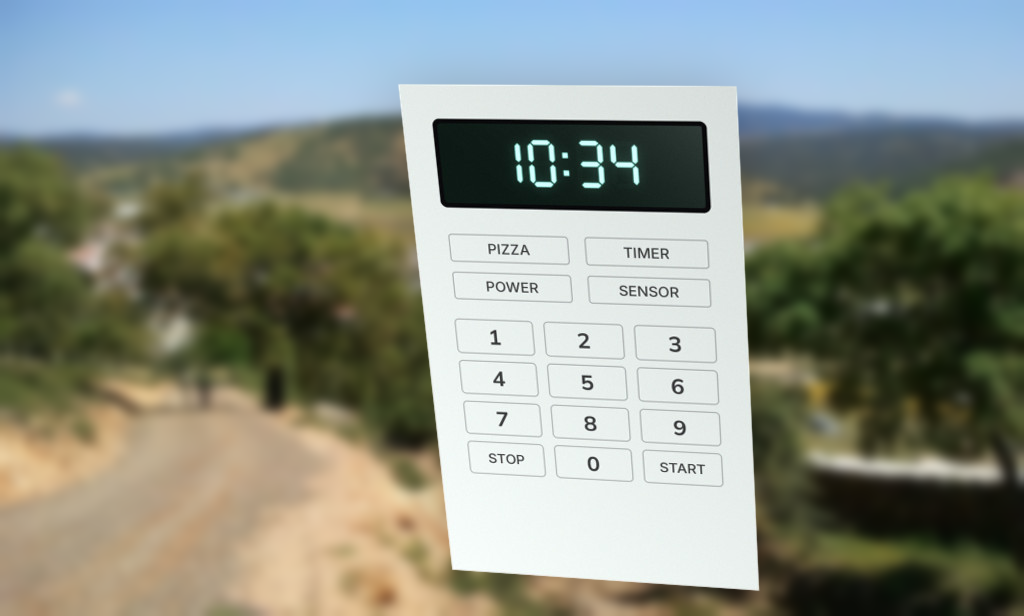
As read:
{"hour": 10, "minute": 34}
